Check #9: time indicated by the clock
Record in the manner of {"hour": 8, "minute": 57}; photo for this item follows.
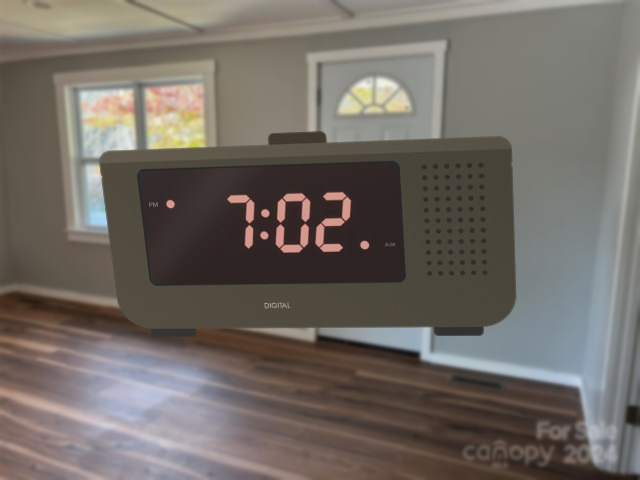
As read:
{"hour": 7, "minute": 2}
